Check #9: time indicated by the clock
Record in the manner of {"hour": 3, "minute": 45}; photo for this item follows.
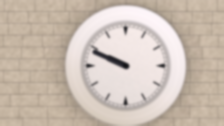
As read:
{"hour": 9, "minute": 49}
